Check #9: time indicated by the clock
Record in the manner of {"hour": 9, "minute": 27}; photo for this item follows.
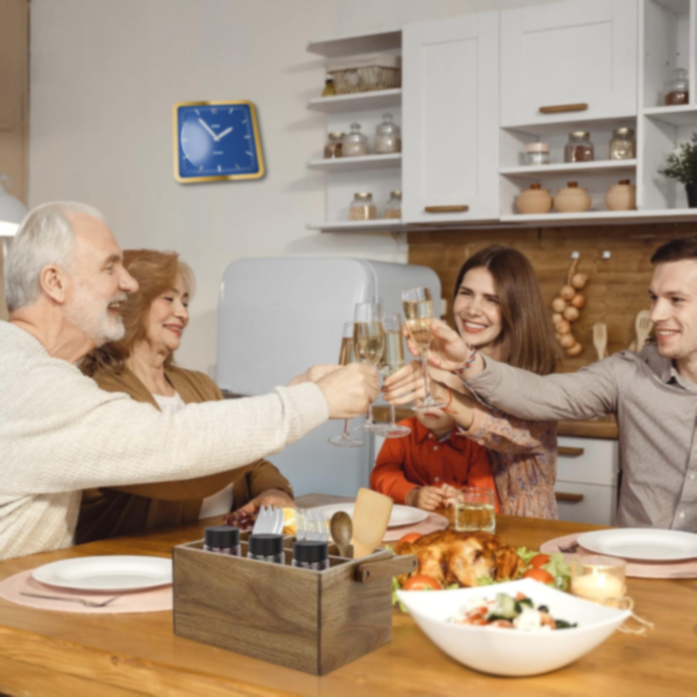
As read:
{"hour": 1, "minute": 54}
